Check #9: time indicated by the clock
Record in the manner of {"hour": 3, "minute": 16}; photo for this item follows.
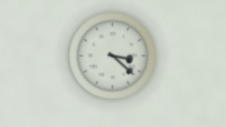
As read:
{"hour": 3, "minute": 22}
